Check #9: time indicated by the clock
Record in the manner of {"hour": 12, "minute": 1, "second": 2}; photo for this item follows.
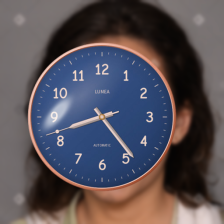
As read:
{"hour": 8, "minute": 23, "second": 42}
